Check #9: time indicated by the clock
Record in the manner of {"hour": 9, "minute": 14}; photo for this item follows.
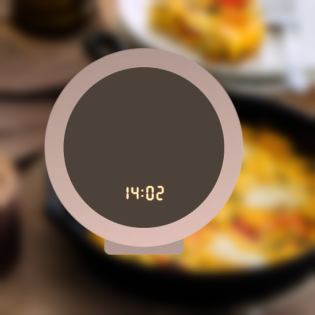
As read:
{"hour": 14, "minute": 2}
